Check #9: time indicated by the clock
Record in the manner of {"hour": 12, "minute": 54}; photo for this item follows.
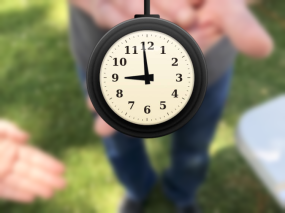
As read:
{"hour": 8, "minute": 59}
